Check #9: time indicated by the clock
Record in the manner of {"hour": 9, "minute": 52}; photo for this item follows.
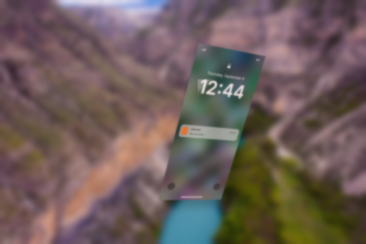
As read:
{"hour": 12, "minute": 44}
